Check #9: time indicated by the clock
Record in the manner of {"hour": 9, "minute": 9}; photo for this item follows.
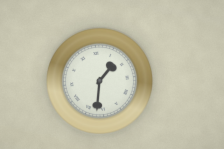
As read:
{"hour": 1, "minute": 32}
